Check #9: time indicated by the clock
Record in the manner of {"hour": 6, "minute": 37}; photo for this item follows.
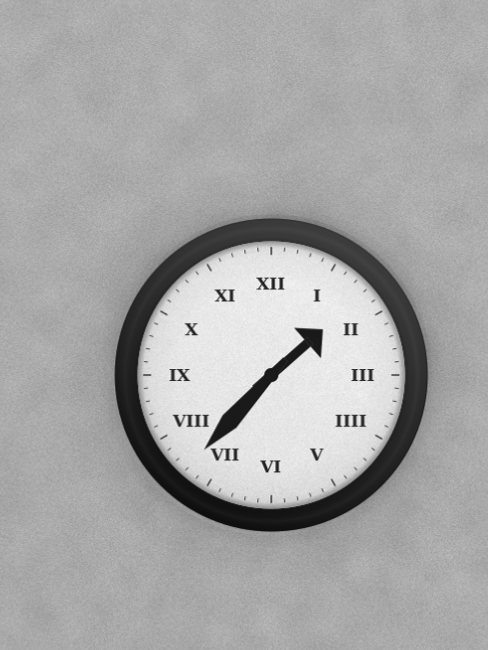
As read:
{"hour": 1, "minute": 37}
